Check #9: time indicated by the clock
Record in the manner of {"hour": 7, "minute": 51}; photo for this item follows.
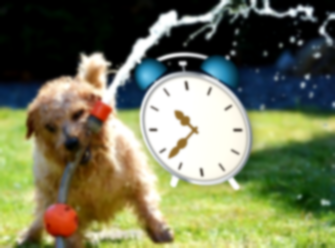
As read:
{"hour": 10, "minute": 38}
